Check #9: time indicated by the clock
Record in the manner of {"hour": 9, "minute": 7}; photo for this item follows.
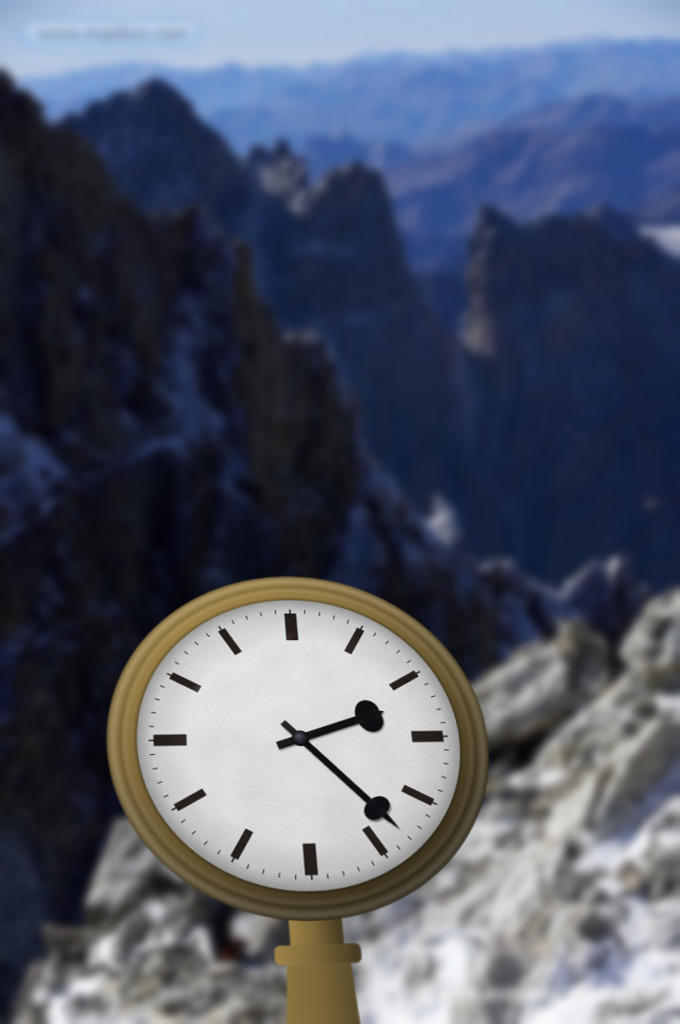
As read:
{"hour": 2, "minute": 23}
